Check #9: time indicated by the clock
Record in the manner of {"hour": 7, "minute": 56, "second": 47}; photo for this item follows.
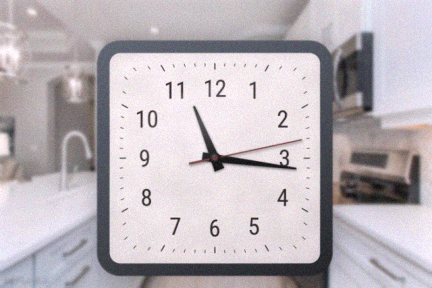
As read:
{"hour": 11, "minute": 16, "second": 13}
